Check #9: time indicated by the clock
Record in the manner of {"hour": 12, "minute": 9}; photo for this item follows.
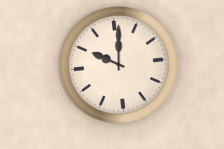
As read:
{"hour": 10, "minute": 1}
